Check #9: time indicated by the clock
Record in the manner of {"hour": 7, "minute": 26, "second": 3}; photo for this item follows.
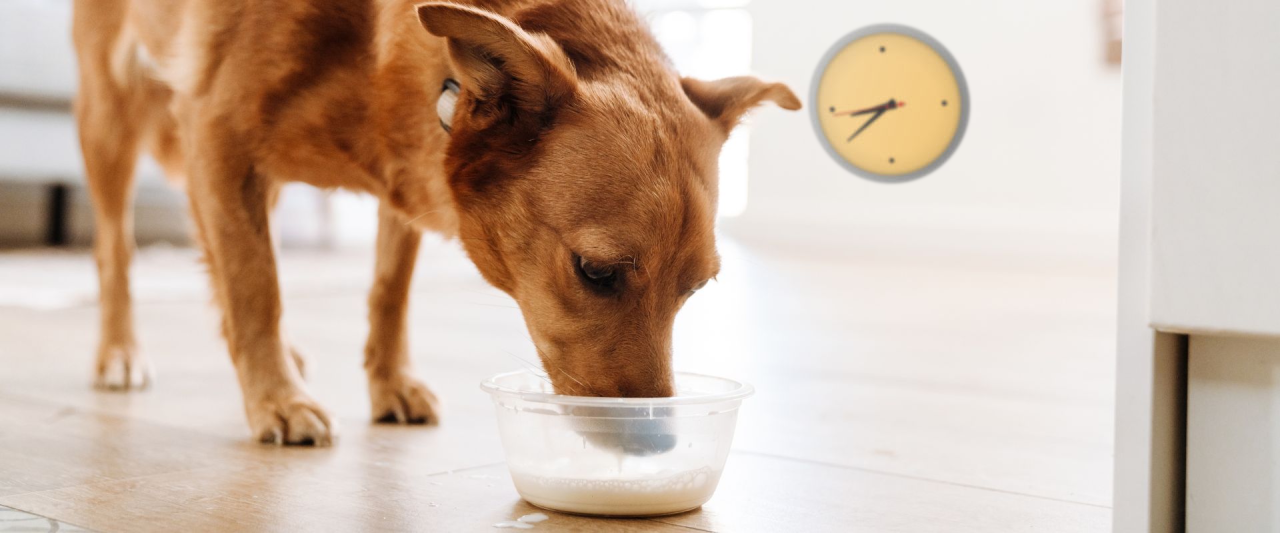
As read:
{"hour": 8, "minute": 38, "second": 44}
